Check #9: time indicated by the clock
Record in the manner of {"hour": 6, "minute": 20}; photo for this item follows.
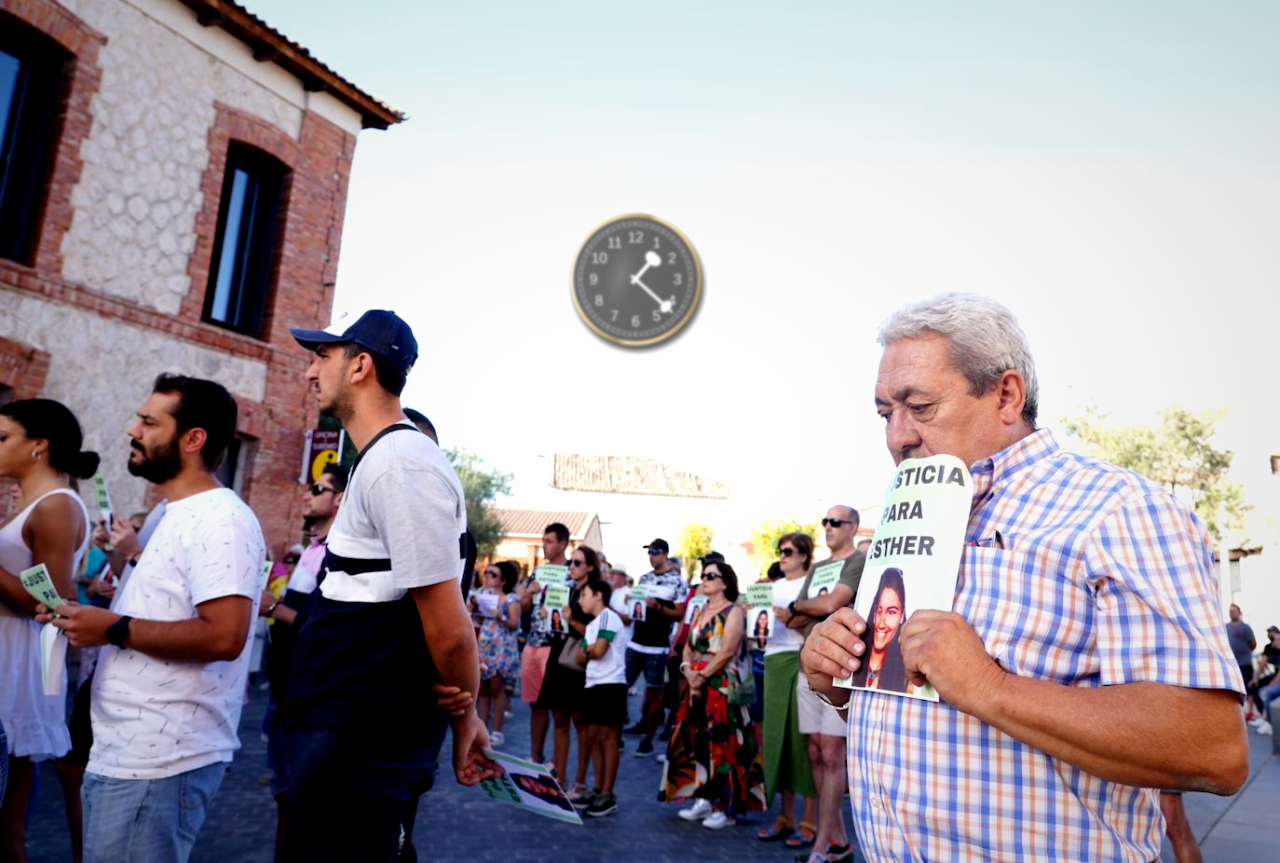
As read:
{"hour": 1, "minute": 22}
